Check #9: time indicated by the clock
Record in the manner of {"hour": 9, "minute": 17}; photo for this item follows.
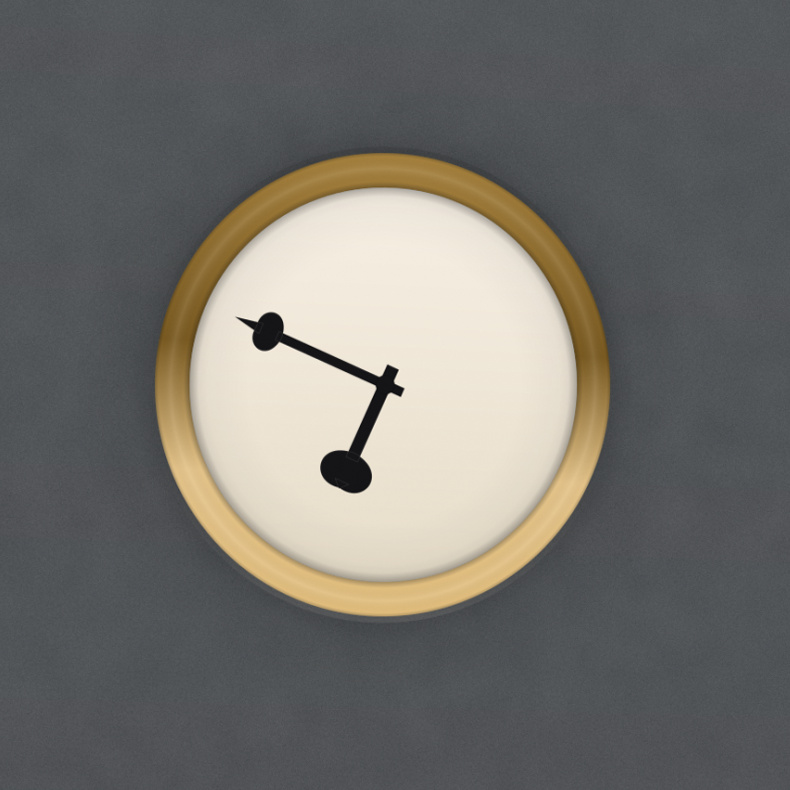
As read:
{"hour": 6, "minute": 49}
